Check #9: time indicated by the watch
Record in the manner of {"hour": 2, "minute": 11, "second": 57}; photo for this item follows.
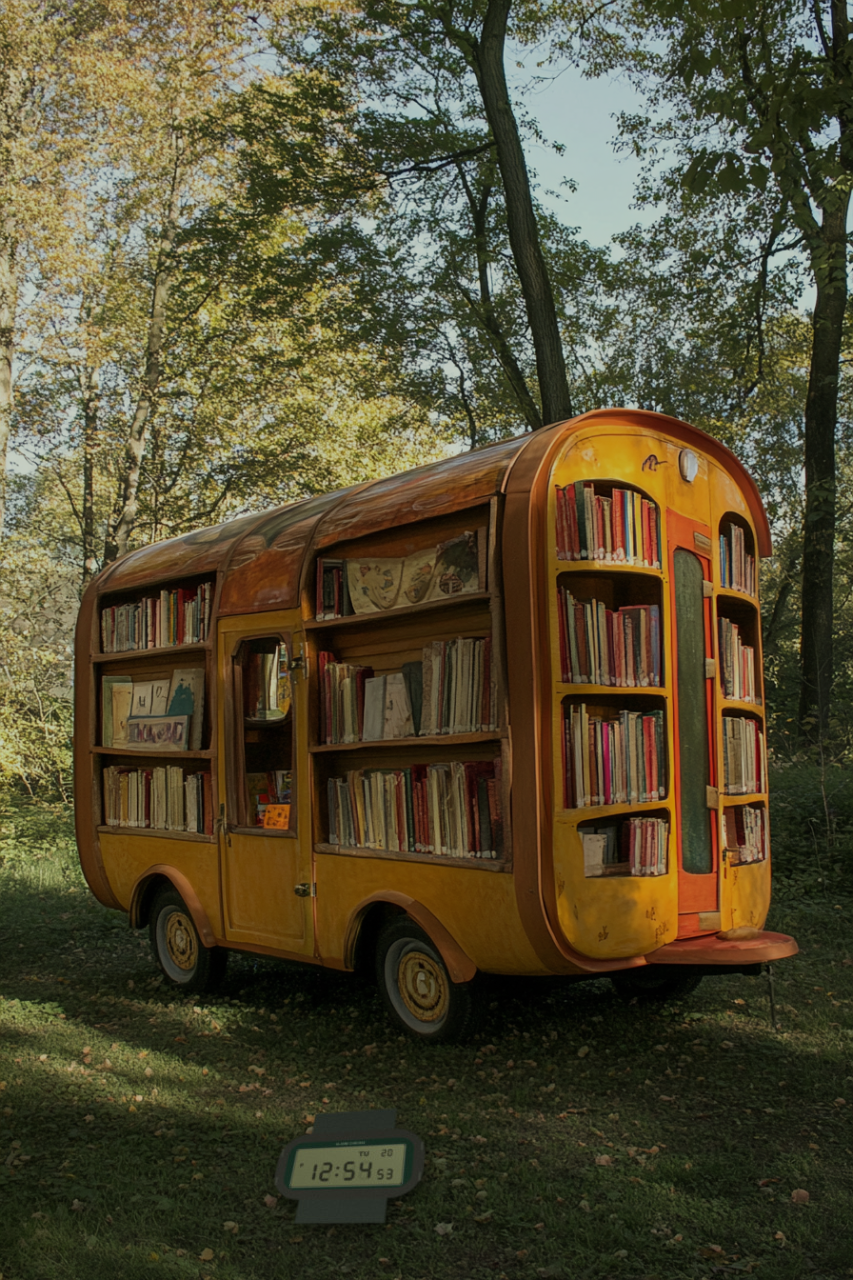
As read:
{"hour": 12, "minute": 54, "second": 53}
